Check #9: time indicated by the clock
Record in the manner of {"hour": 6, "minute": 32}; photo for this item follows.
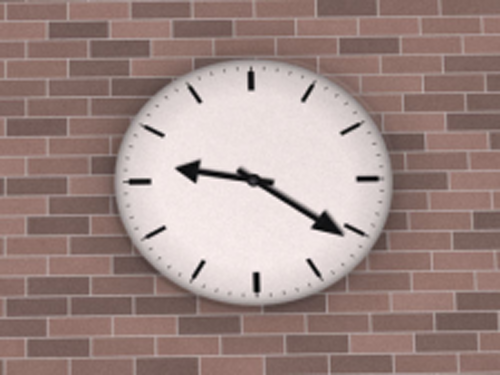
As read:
{"hour": 9, "minute": 21}
